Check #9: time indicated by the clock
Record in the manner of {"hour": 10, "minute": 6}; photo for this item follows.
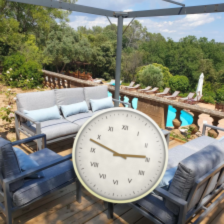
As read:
{"hour": 2, "minute": 48}
